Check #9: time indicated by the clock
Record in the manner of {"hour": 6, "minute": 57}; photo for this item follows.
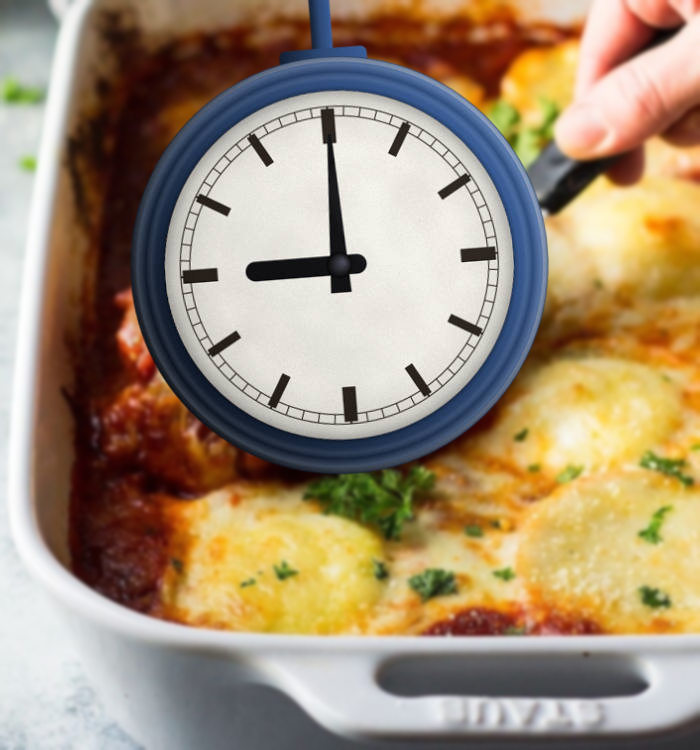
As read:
{"hour": 9, "minute": 0}
